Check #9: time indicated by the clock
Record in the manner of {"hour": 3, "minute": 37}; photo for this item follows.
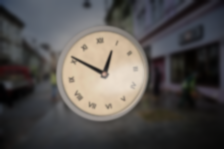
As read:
{"hour": 12, "minute": 51}
